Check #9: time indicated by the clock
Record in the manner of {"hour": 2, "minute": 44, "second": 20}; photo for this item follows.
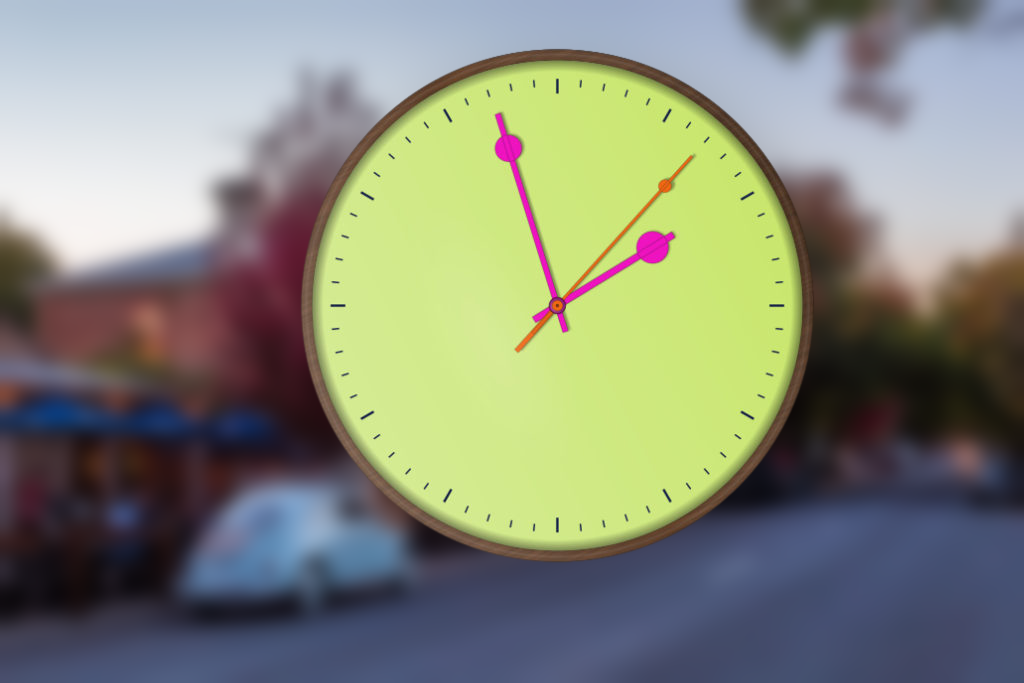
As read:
{"hour": 1, "minute": 57, "second": 7}
